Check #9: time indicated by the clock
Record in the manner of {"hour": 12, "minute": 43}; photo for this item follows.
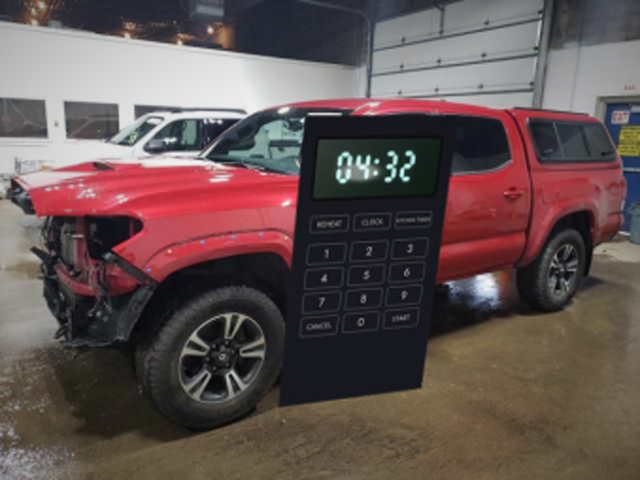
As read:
{"hour": 4, "minute": 32}
